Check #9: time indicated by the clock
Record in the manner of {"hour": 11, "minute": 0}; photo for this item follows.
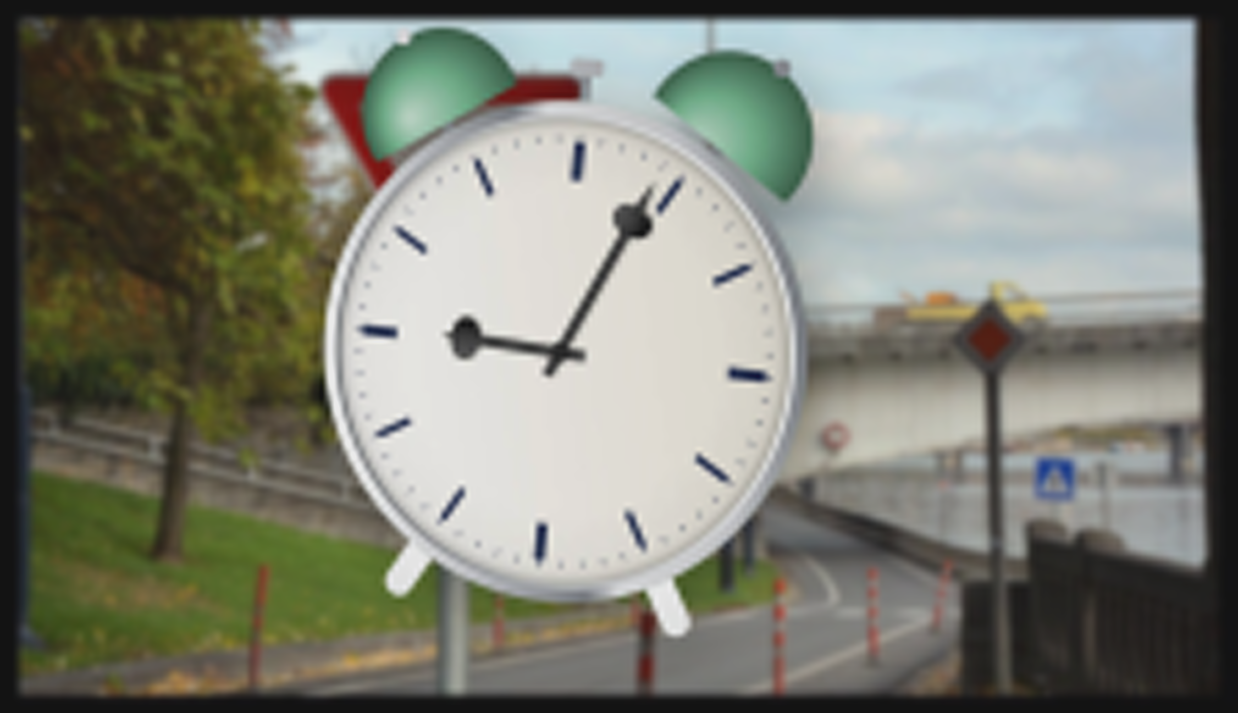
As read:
{"hour": 9, "minute": 4}
